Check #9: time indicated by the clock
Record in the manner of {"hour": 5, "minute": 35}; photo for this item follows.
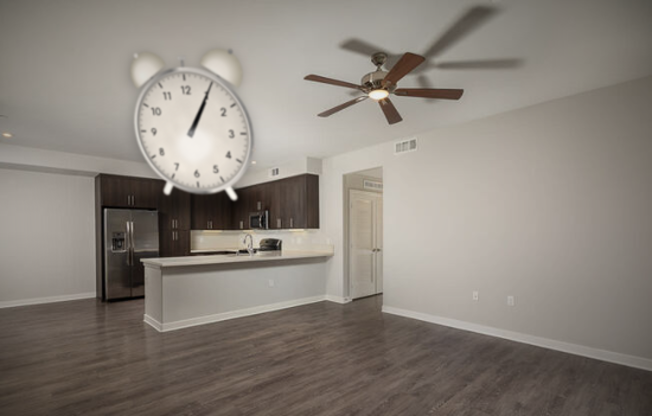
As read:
{"hour": 1, "minute": 5}
